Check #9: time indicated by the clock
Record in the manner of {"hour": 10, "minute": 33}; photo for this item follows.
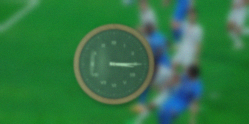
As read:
{"hour": 3, "minute": 15}
